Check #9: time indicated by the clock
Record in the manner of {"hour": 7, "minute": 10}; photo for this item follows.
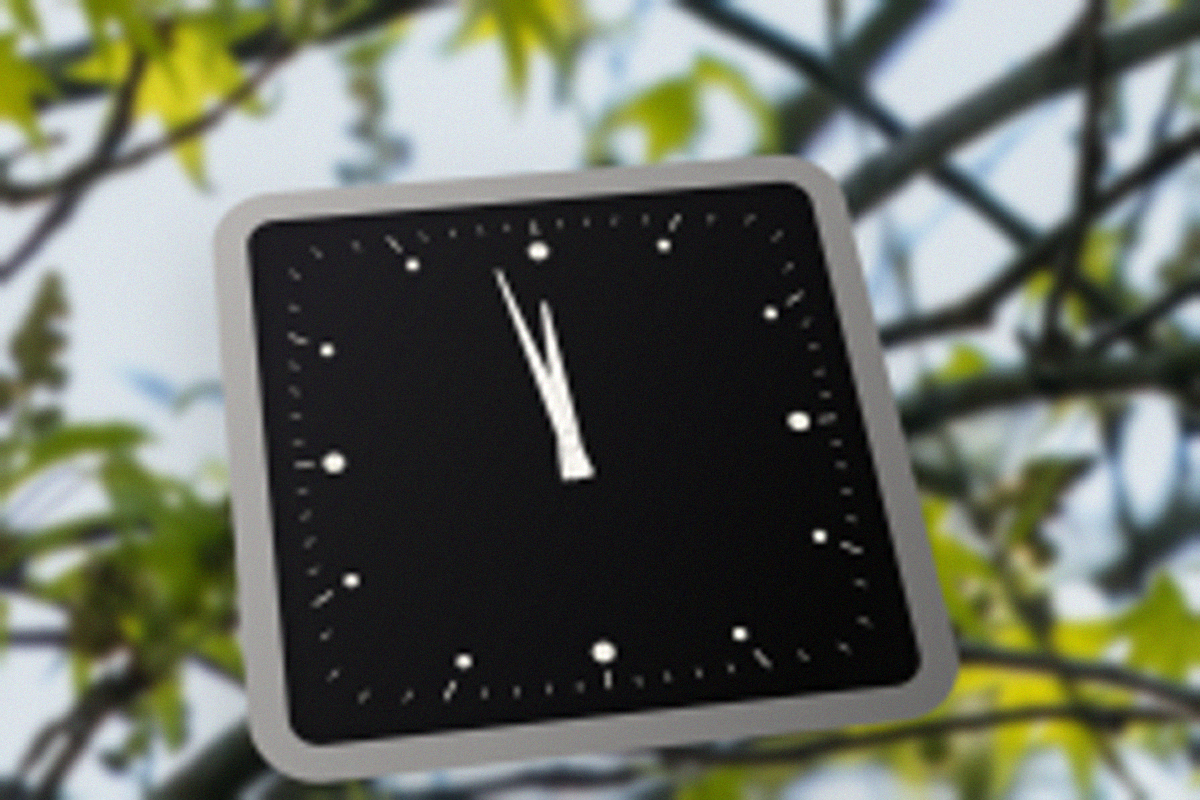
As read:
{"hour": 11, "minute": 58}
